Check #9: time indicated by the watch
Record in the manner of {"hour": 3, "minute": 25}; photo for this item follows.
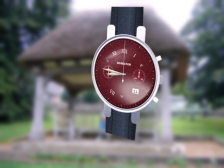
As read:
{"hour": 8, "minute": 46}
